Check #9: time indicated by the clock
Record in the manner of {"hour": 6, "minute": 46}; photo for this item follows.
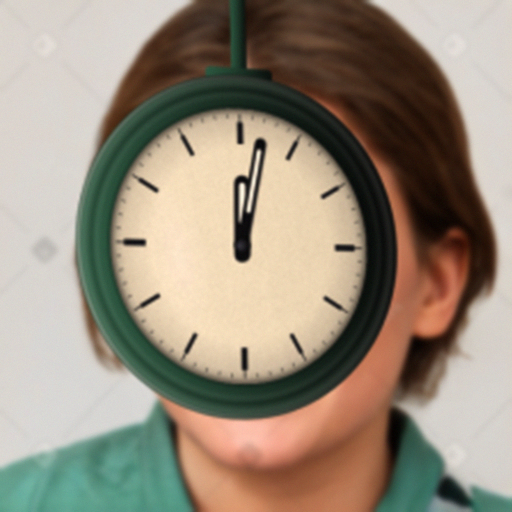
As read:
{"hour": 12, "minute": 2}
